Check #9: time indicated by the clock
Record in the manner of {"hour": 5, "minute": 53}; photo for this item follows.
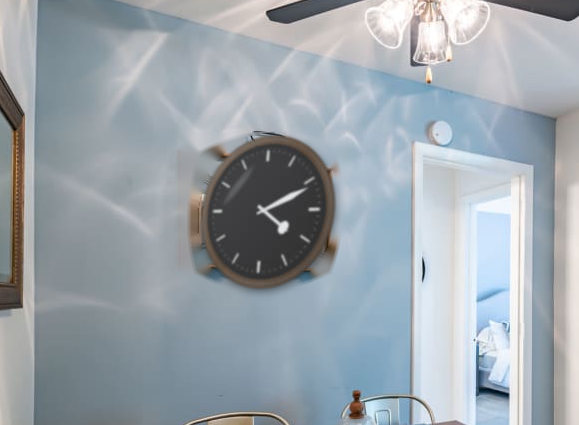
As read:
{"hour": 4, "minute": 11}
